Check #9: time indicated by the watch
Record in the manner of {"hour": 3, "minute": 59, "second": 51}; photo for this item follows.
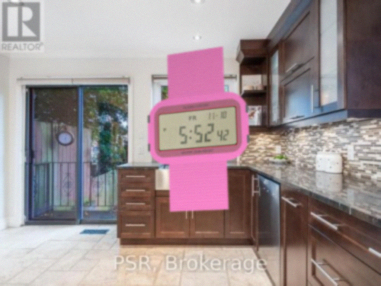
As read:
{"hour": 5, "minute": 52, "second": 42}
